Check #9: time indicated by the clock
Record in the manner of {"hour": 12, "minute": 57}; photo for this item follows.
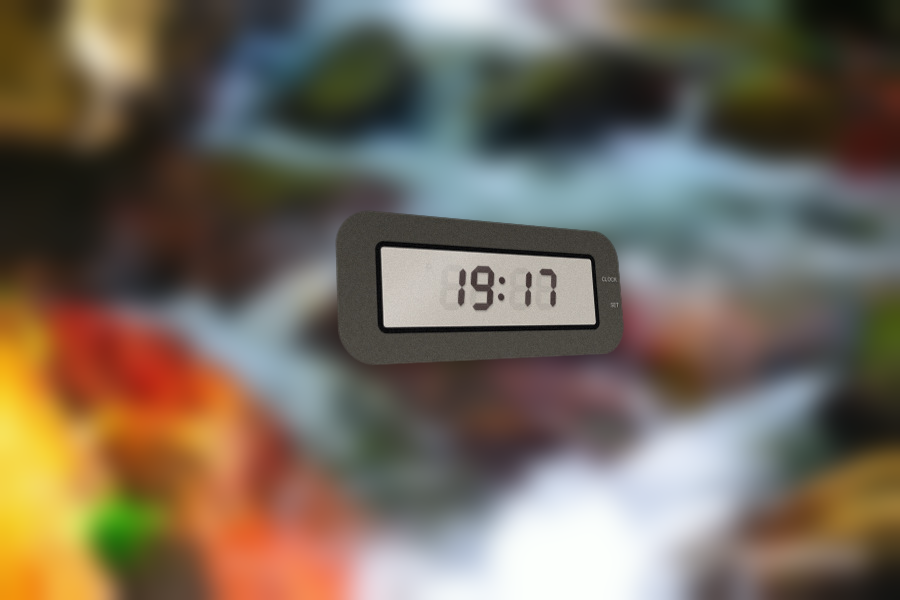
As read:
{"hour": 19, "minute": 17}
